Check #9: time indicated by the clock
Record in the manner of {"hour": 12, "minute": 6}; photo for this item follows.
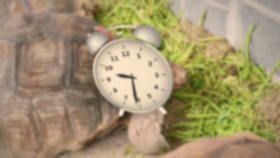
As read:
{"hour": 9, "minute": 31}
